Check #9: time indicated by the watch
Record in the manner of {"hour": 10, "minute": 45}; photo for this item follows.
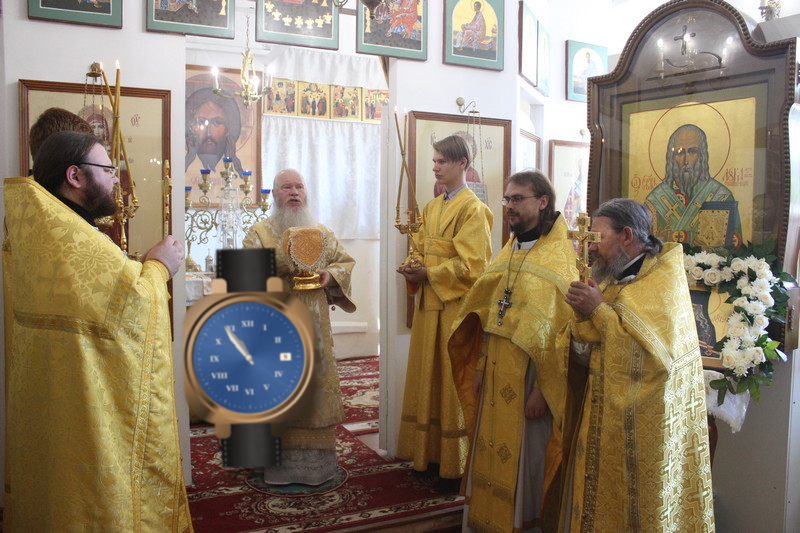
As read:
{"hour": 10, "minute": 54}
